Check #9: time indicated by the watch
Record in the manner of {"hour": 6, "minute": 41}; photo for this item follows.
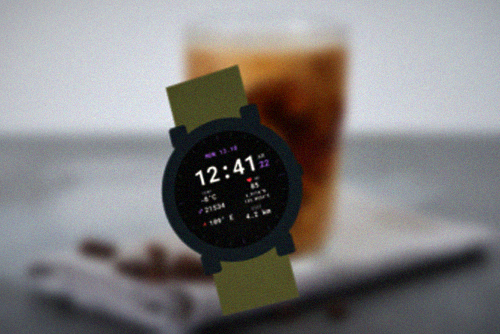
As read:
{"hour": 12, "minute": 41}
